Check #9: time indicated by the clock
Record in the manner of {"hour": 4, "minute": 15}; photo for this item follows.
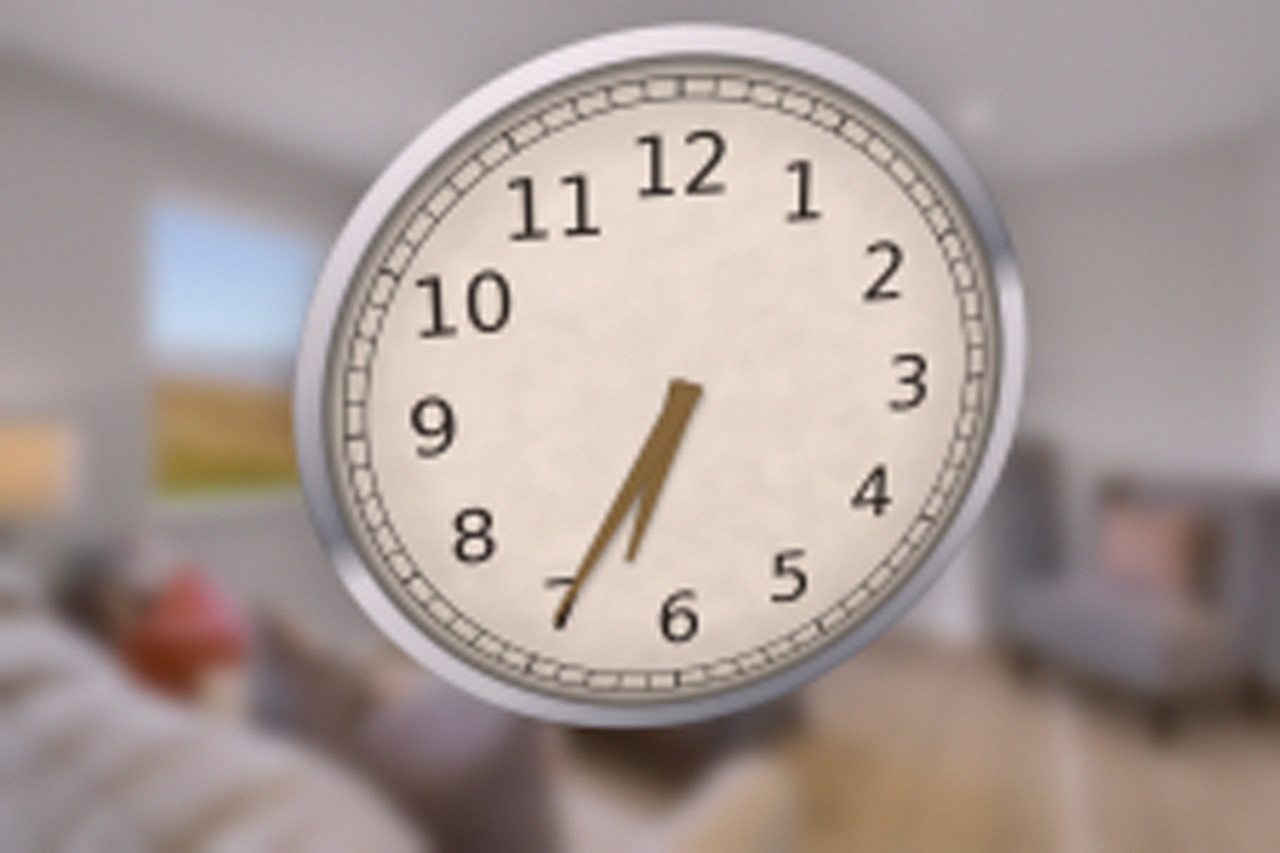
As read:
{"hour": 6, "minute": 35}
